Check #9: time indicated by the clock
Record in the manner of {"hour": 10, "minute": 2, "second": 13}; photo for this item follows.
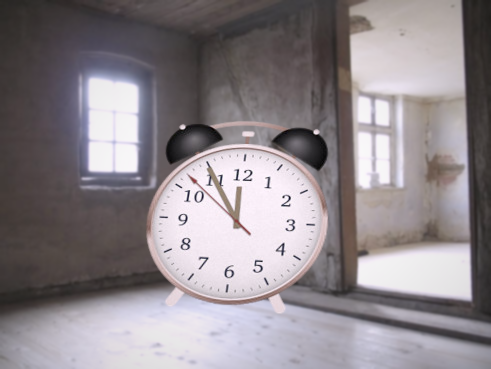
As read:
{"hour": 11, "minute": 54, "second": 52}
